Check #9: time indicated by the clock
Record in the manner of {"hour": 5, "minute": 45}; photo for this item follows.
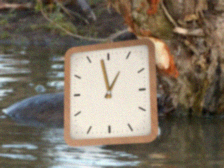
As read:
{"hour": 12, "minute": 58}
